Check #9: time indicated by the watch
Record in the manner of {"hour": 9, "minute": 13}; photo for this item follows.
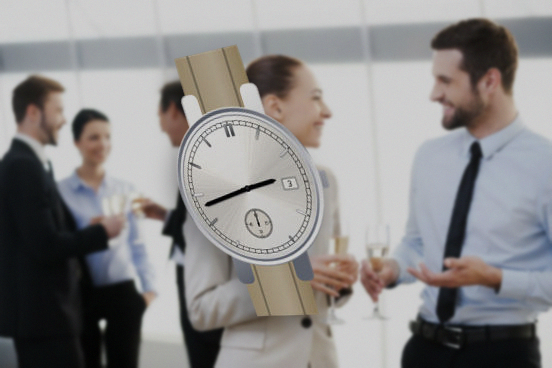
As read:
{"hour": 2, "minute": 43}
